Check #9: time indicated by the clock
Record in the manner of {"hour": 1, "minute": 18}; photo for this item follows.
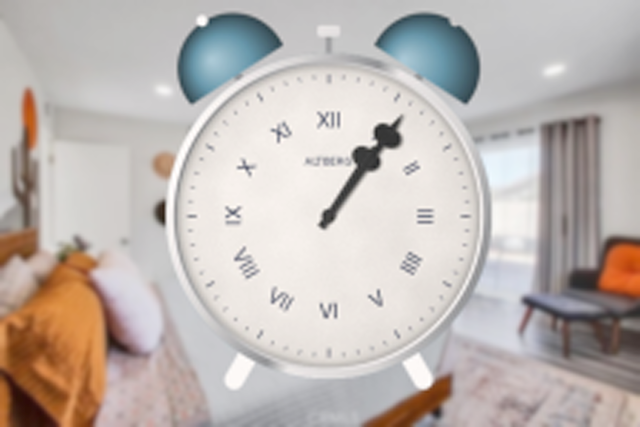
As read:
{"hour": 1, "minute": 6}
